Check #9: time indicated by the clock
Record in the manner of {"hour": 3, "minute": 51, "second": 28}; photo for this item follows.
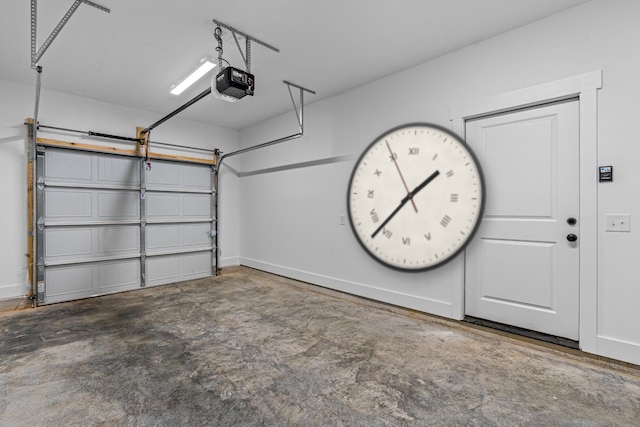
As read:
{"hour": 1, "minute": 36, "second": 55}
